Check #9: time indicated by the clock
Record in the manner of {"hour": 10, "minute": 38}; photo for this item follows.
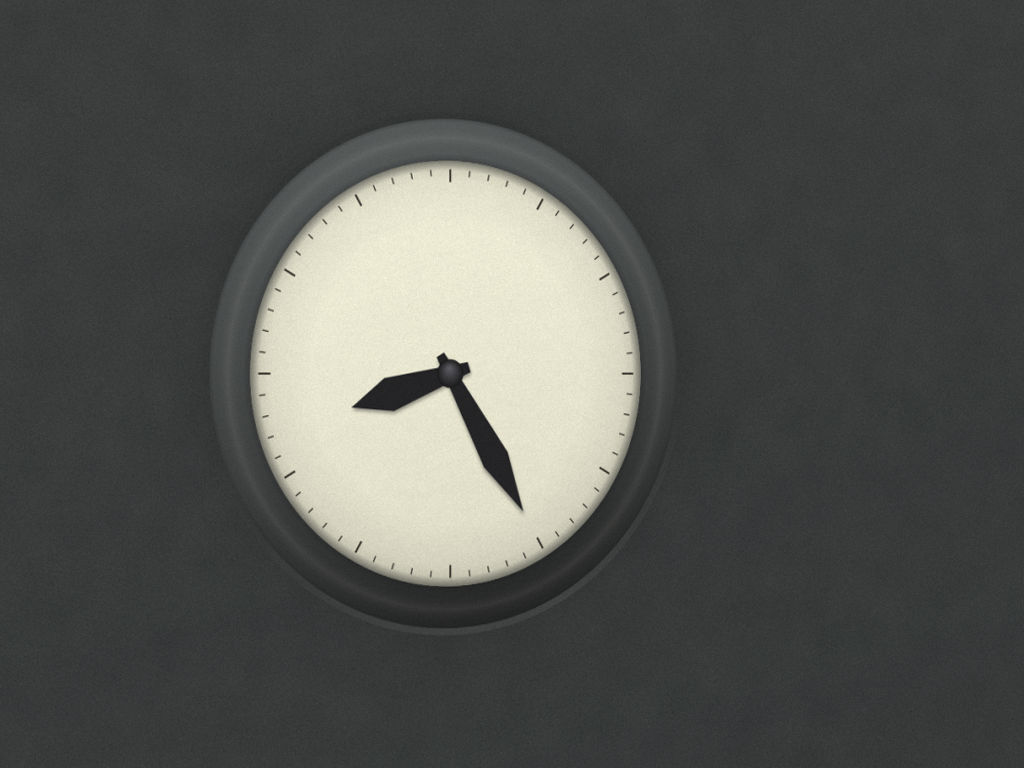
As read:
{"hour": 8, "minute": 25}
